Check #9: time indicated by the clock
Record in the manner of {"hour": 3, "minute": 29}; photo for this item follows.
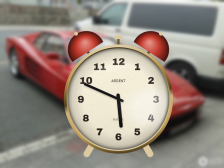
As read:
{"hour": 5, "minute": 49}
